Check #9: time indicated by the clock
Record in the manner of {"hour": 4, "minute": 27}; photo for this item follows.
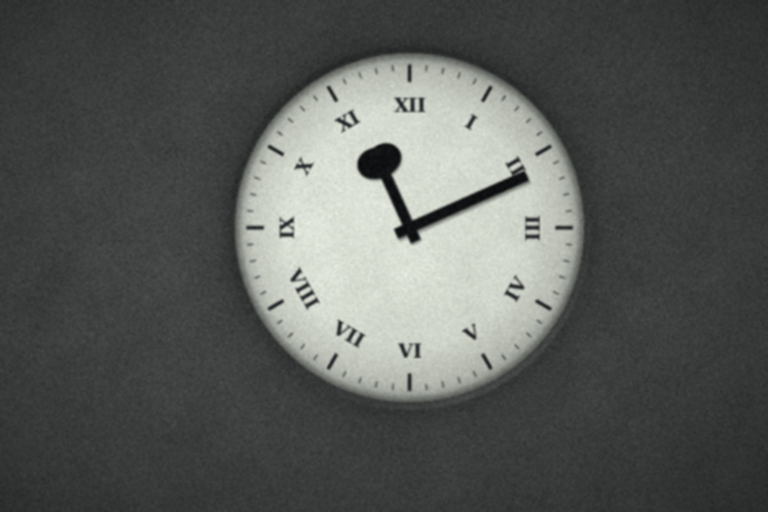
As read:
{"hour": 11, "minute": 11}
